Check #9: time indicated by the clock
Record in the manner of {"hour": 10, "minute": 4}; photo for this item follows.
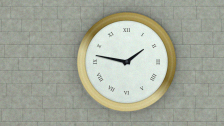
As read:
{"hour": 1, "minute": 47}
